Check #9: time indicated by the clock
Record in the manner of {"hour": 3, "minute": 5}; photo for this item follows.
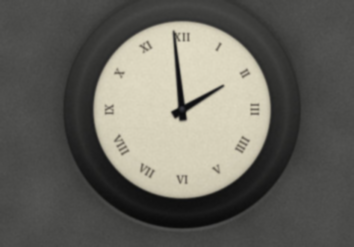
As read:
{"hour": 1, "minute": 59}
